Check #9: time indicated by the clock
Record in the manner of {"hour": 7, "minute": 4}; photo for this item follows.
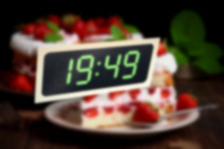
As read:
{"hour": 19, "minute": 49}
